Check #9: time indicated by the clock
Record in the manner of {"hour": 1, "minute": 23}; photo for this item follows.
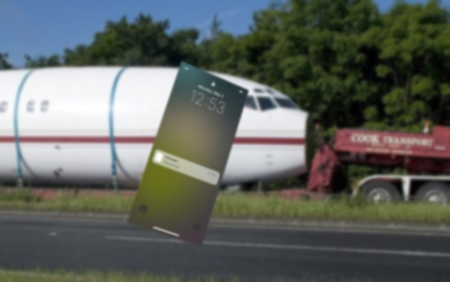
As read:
{"hour": 12, "minute": 53}
